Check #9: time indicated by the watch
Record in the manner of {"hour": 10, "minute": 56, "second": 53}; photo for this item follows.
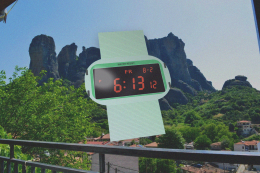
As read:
{"hour": 6, "minute": 13, "second": 12}
